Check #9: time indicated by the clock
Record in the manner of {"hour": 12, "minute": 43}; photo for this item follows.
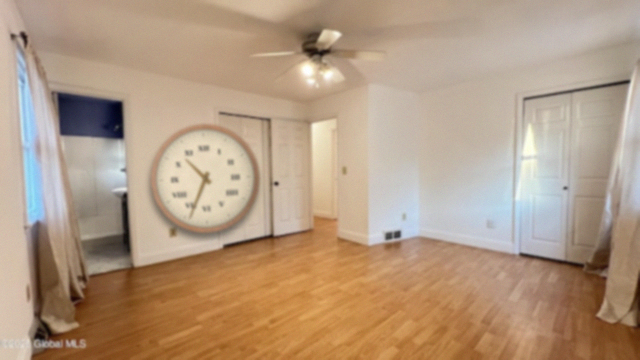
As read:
{"hour": 10, "minute": 34}
